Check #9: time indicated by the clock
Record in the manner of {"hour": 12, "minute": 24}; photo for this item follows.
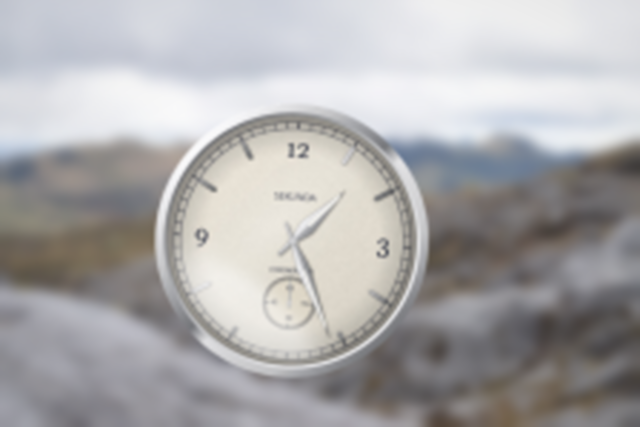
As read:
{"hour": 1, "minute": 26}
